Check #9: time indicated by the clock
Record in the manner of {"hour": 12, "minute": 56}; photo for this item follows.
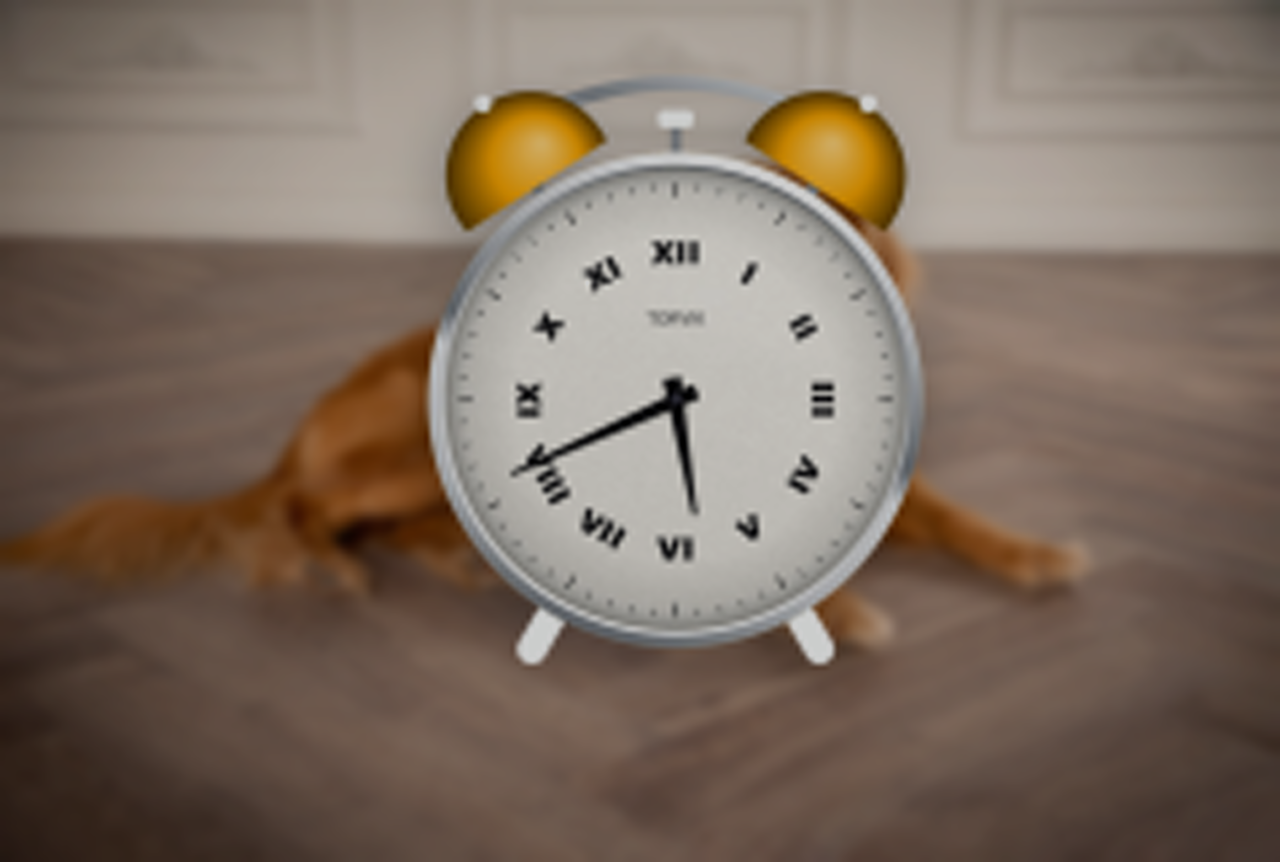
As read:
{"hour": 5, "minute": 41}
